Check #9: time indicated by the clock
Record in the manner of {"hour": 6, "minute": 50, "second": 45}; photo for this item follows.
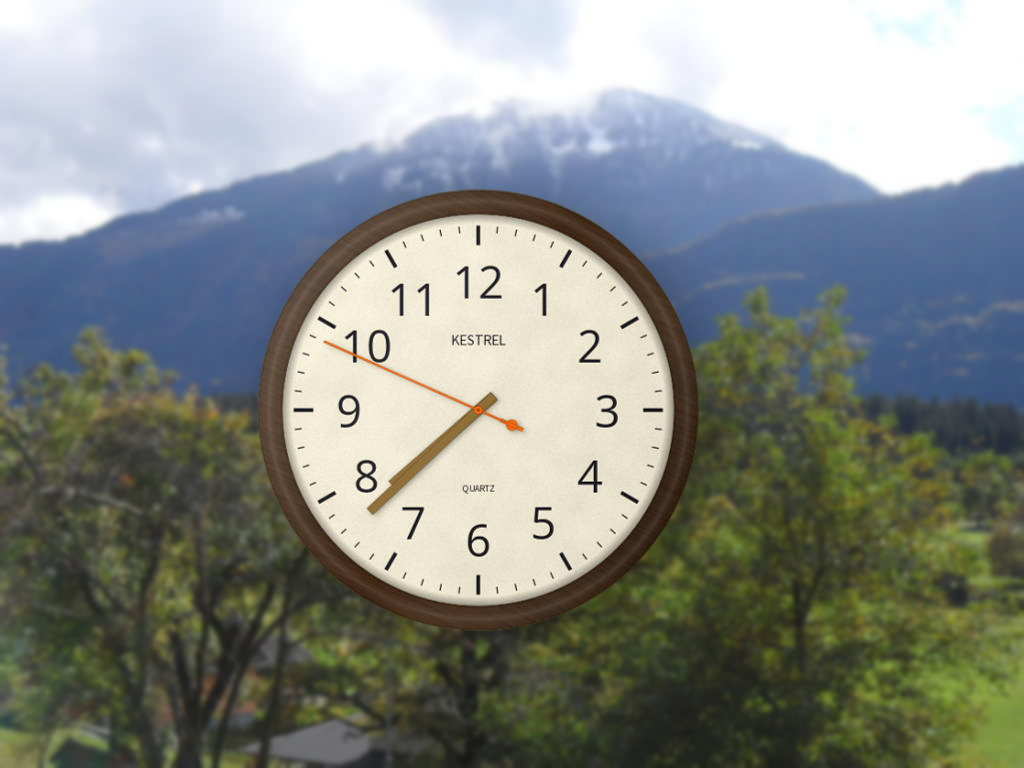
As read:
{"hour": 7, "minute": 37, "second": 49}
